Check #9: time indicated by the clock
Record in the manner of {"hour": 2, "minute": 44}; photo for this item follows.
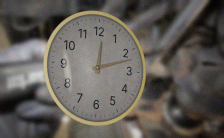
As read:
{"hour": 12, "minute": 12}
